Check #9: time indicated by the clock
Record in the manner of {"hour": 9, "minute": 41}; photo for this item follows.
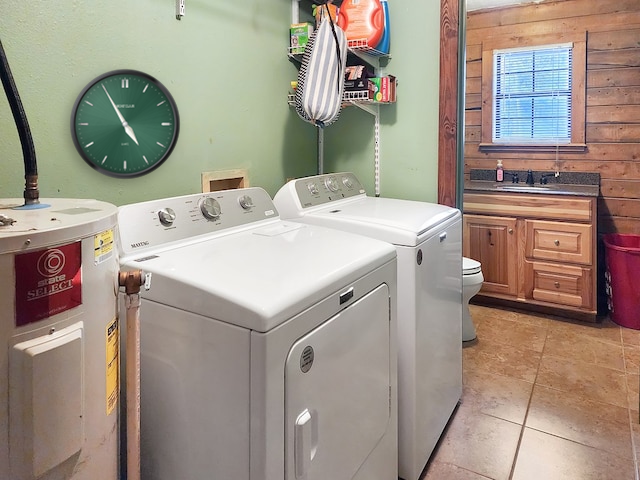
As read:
{"hour": 4, "minute": 55}
